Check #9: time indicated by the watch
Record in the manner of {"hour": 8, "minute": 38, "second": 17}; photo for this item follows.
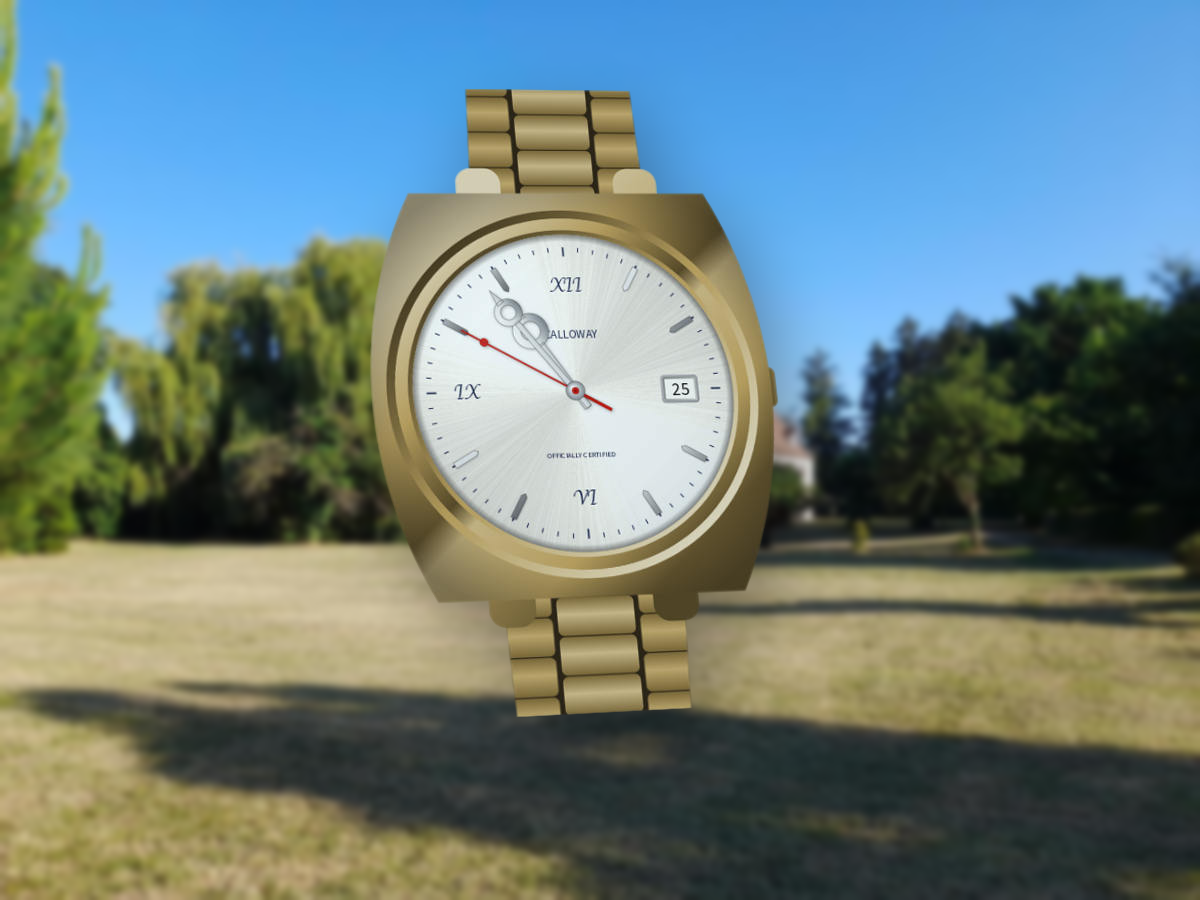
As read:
{"hour": 10, "minute": 53, "second": 50}
